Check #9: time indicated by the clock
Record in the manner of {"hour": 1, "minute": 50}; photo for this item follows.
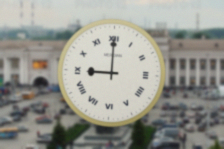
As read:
{"hour": 9, "minute": 0}
